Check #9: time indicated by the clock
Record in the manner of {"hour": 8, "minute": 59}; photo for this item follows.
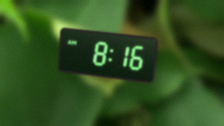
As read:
{"hour": 8, "minute": 16}
